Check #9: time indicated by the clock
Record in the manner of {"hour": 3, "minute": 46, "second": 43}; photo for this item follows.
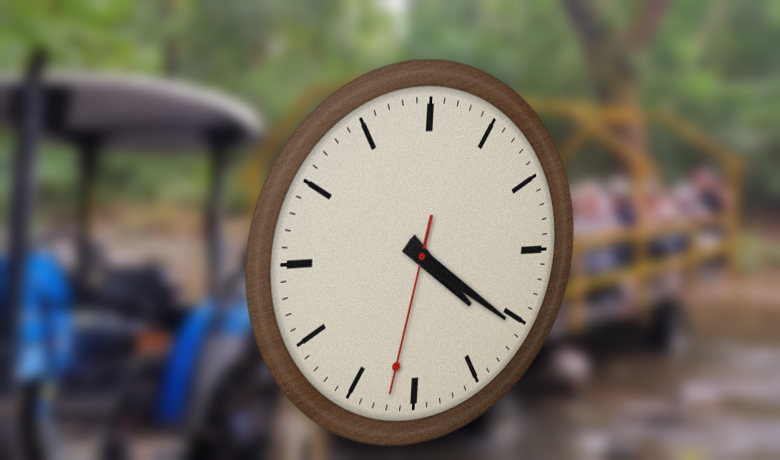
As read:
{"hour": 4, "minute": 20, "second": 32}
